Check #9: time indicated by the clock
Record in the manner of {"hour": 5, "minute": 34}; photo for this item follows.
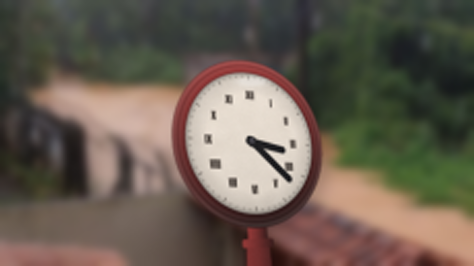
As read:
{"hour": 3, "minute": 22}
